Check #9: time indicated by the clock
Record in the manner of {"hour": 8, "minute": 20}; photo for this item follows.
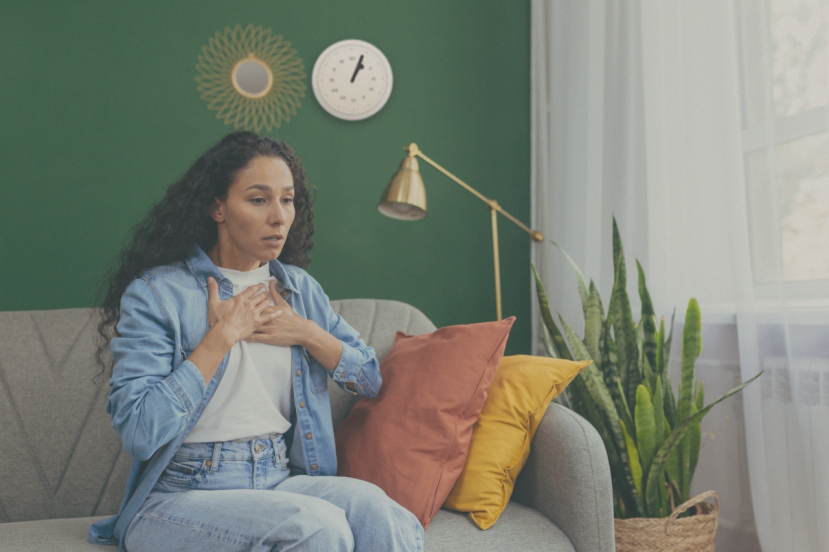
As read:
{"hour": 1, "minute": 4}
